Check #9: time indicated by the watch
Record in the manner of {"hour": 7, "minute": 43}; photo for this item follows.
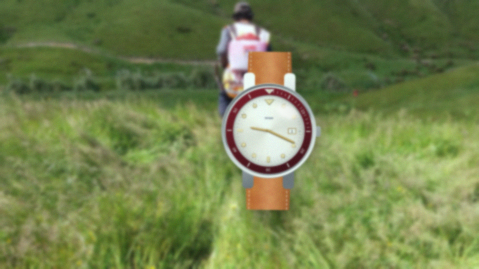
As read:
{"hour": 9, "minute": 19}
